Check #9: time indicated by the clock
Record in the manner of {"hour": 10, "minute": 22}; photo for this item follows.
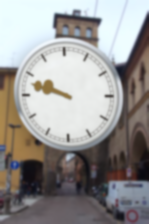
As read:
{"hour": 9, "minute": 48}
